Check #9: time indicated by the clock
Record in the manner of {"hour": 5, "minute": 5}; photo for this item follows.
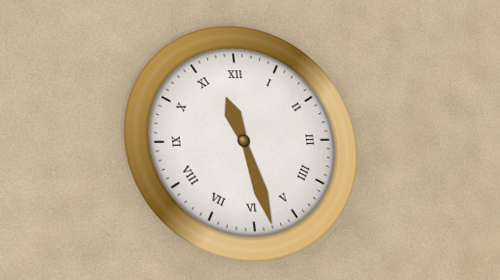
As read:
{"hour": 11, "minute": 28}
